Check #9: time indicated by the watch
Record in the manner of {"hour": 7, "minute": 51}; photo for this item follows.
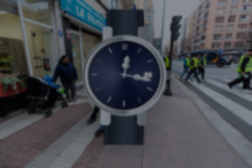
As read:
{"hour": 12, "minute": 17}
